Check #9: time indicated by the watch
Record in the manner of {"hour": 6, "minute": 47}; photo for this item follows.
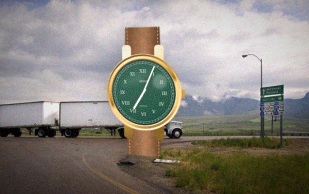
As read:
{"hour": 7, "minute": 4}
